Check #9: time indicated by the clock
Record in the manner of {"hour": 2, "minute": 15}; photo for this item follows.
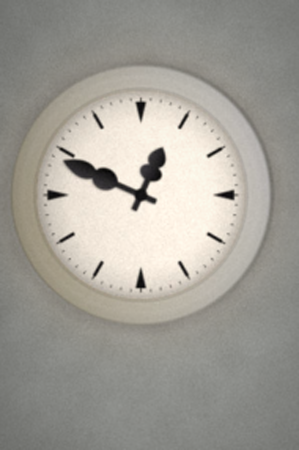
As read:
{"hour": 12, "minute": 49}
